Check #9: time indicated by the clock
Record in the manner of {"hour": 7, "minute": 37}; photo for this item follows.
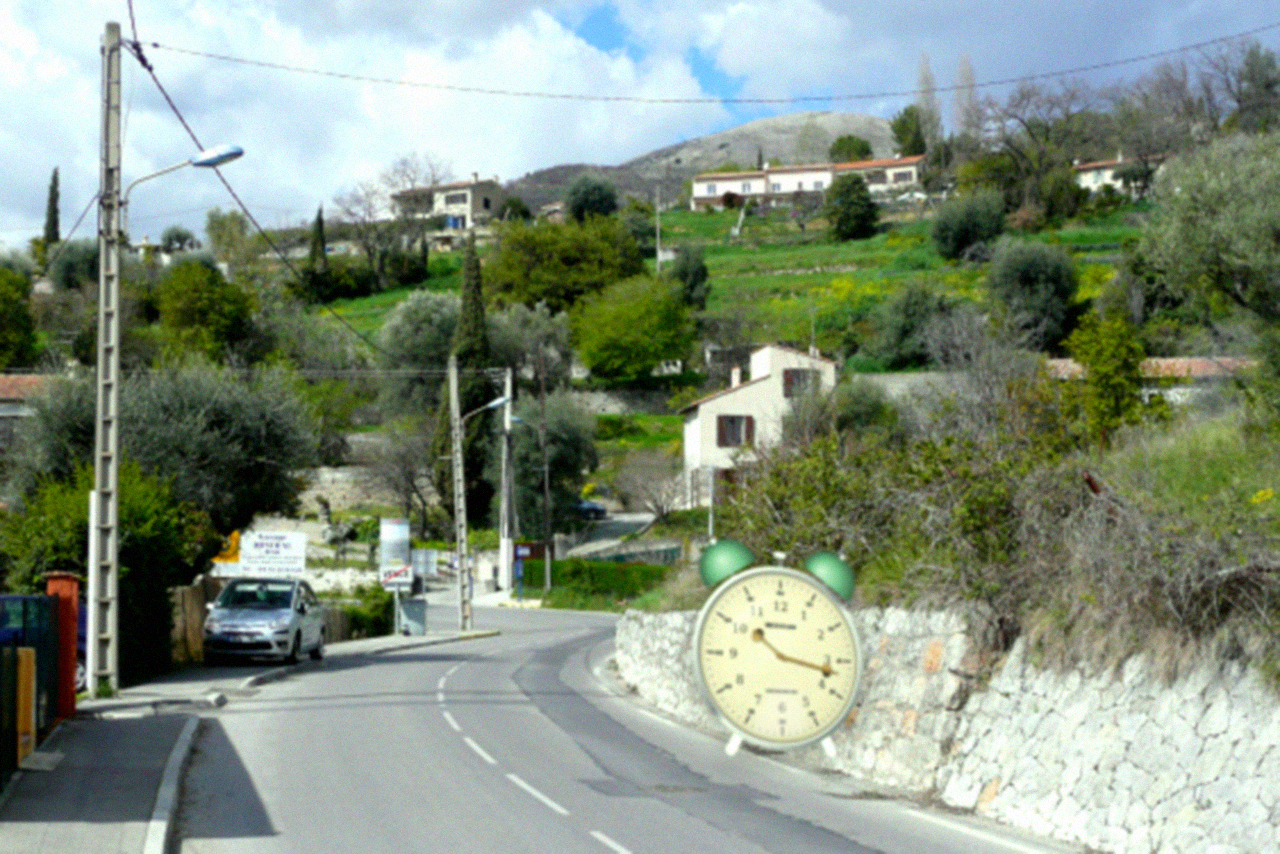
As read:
{"hour": 10, "minute": 17}
